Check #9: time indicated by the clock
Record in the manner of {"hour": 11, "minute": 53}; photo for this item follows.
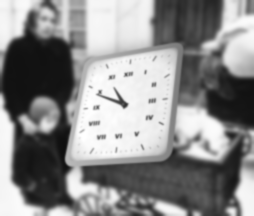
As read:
{"hour": 10, "minute": 49}
